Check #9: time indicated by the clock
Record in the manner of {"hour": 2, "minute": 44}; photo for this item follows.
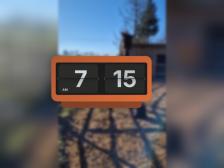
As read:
{"hour": 7, "minute": 15}
